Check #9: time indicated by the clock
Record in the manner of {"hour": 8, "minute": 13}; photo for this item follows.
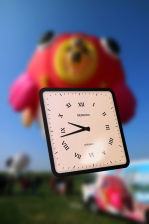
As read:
{"hour": 9, "minute": 43}
